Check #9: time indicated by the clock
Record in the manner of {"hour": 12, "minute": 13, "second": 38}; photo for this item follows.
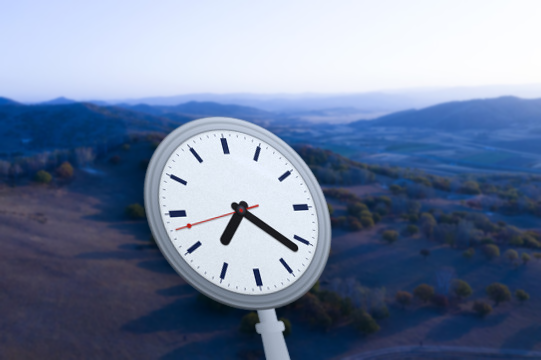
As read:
{"hour": 7, "minute": 21, "second": 43}
